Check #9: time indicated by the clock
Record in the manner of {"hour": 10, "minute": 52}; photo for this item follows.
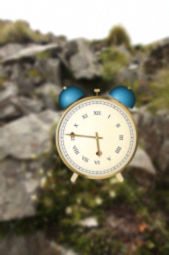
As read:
{"hour": 5, "minute": 46}
